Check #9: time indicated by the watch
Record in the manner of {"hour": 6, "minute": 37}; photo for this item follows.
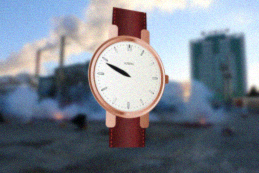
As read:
{"hour": 9, "minute": 49}
